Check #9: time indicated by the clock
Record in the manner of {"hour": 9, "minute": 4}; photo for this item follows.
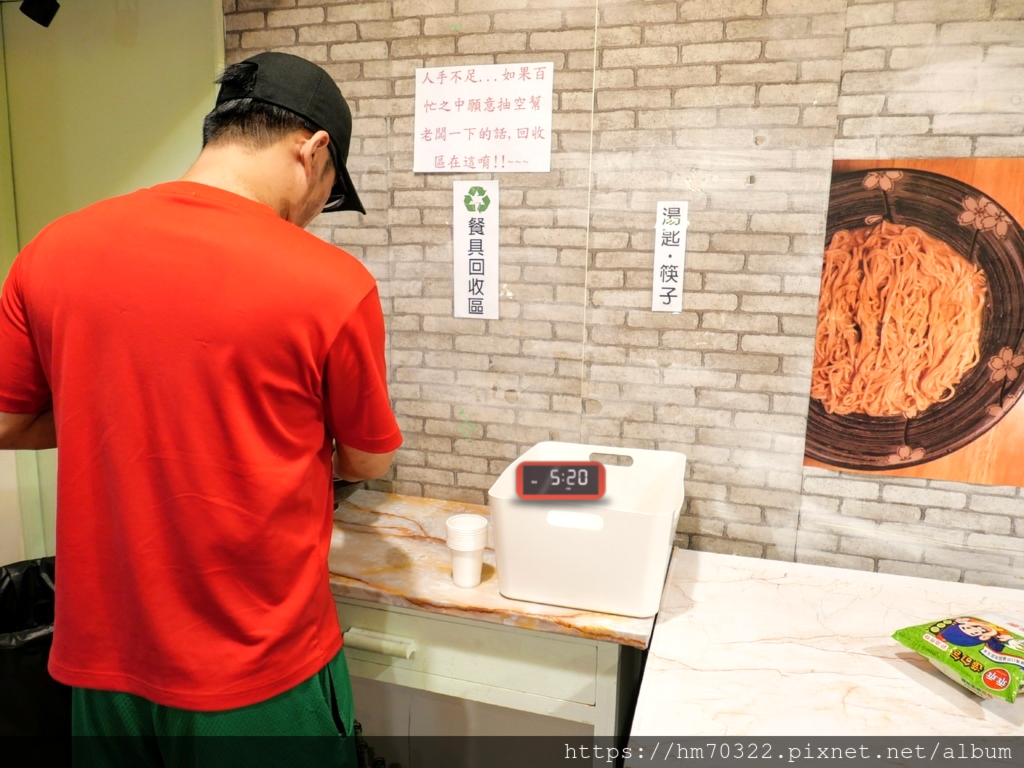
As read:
{"hour": 5, "minute": 20}
